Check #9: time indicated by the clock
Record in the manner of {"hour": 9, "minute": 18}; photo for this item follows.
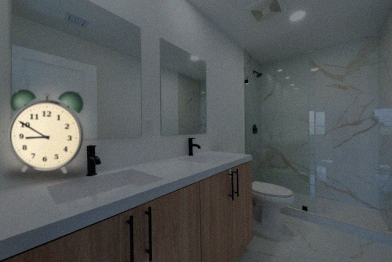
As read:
{"hour": 8, "minute": 50}
